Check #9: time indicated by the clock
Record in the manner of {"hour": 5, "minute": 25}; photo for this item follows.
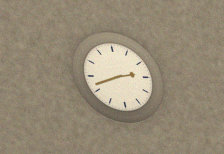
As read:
{"hour": 2, "minute": 42}
